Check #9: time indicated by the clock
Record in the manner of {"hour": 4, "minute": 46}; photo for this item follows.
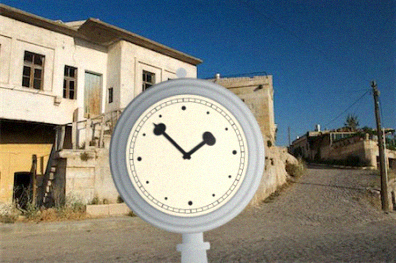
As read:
{"hour": 1, "minute": 53}
